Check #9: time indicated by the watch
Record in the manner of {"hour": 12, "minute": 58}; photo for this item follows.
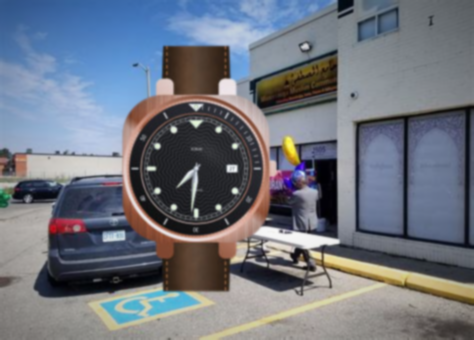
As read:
{"hour": 7, "minute": 31}
